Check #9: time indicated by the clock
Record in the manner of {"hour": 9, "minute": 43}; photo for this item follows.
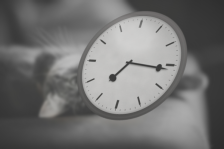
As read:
{"hour": 7, "minute": 16}
